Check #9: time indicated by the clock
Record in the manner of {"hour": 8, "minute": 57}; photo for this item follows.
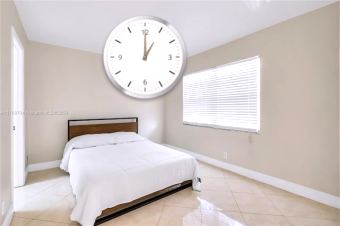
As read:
{"hour": 1, "minute": 0}
